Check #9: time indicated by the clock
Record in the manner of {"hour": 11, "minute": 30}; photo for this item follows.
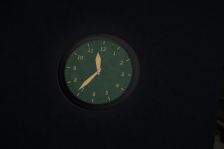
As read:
{"hour": 11, "minute": 36}
